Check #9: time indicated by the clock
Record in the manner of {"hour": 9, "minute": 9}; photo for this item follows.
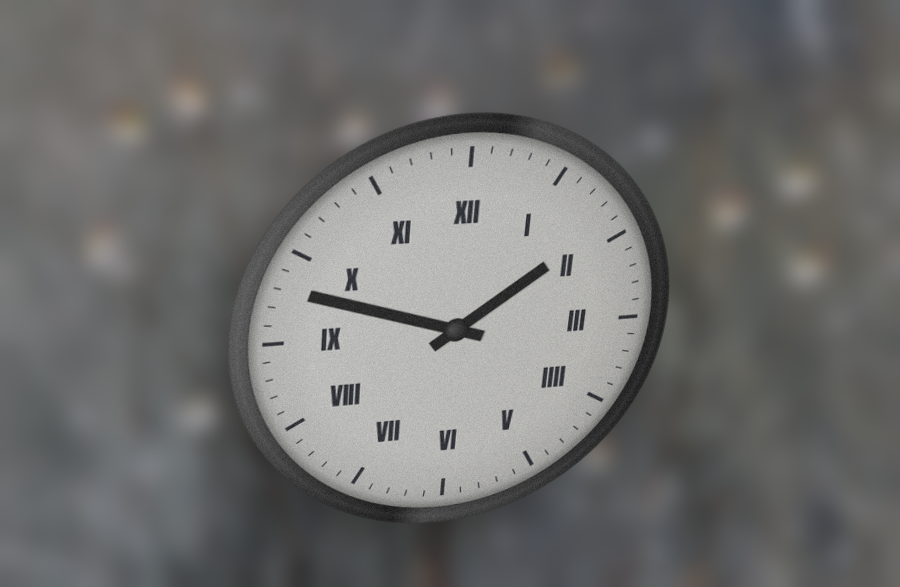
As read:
{"hour": 1, "minute": 48}
